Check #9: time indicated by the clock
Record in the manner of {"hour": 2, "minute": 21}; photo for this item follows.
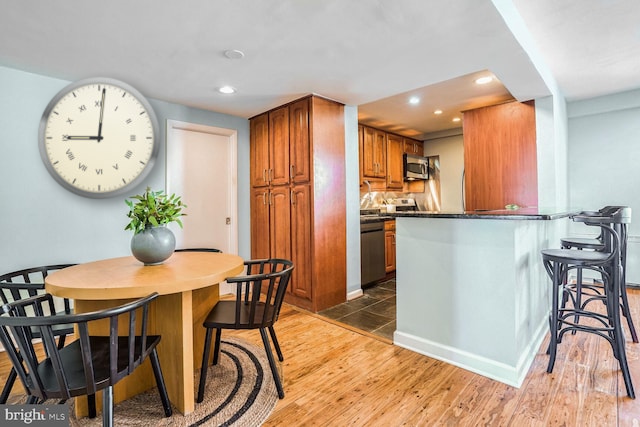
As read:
{"hour": 9, "minute": 1}
